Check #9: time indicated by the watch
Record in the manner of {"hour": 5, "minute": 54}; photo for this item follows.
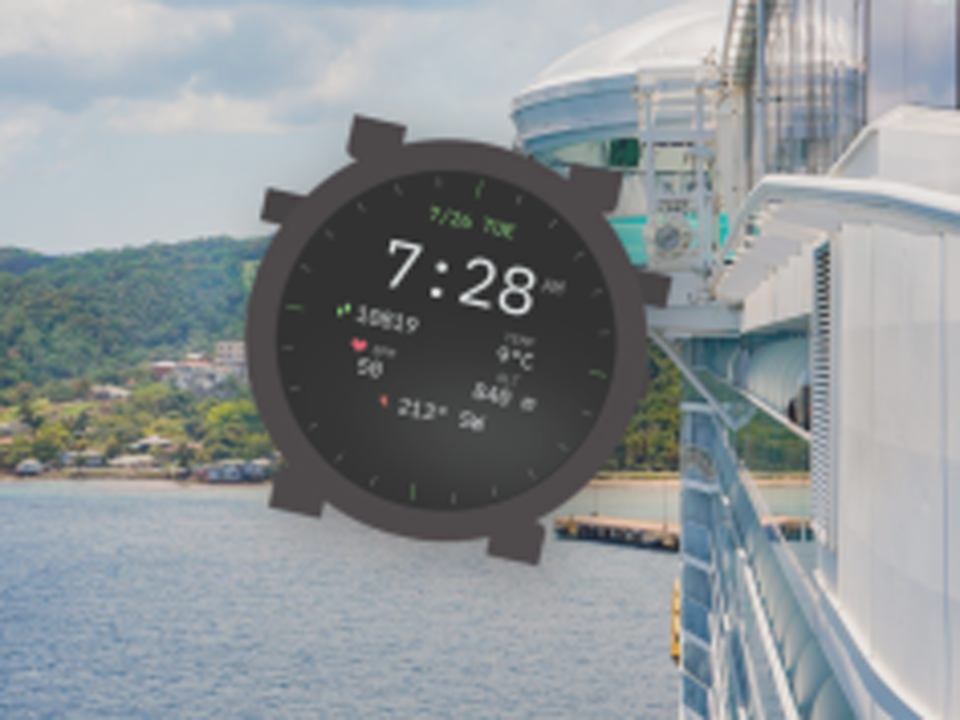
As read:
{"hour": 7, "minute": 28}
